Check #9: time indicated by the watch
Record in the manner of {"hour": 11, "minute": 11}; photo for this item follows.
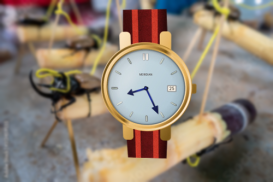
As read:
{"hour": 8, "minute": 26}
